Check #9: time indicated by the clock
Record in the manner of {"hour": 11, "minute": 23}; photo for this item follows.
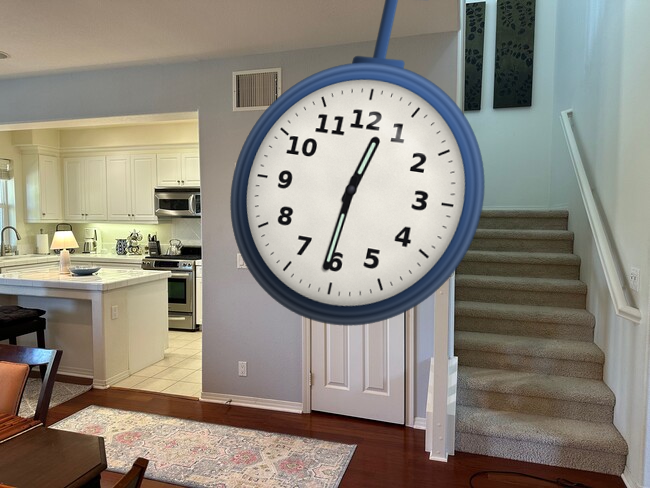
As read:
{"hour": 12, "minute": 31}
